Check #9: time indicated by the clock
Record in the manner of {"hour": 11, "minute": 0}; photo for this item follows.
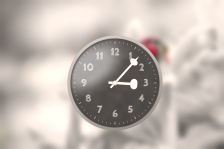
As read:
{"hour": 3, "minute": 7}
